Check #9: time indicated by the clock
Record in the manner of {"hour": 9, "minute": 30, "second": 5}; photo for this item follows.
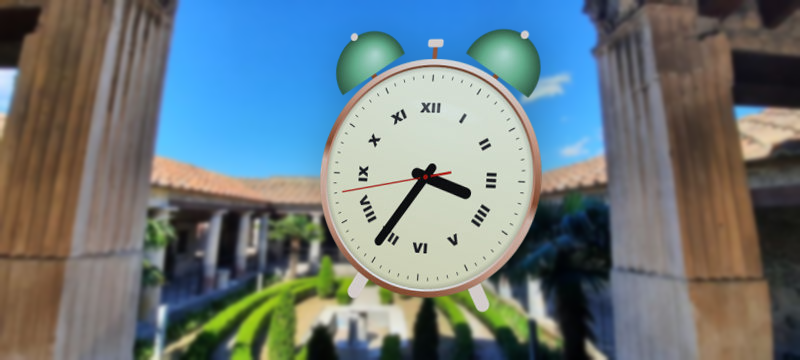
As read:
{"hour": 3, "minute": 35, "second": 43}
